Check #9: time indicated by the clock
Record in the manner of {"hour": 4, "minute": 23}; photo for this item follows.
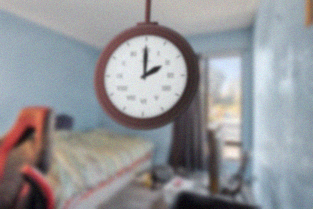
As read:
{"hour": 2, "minute": 0}
